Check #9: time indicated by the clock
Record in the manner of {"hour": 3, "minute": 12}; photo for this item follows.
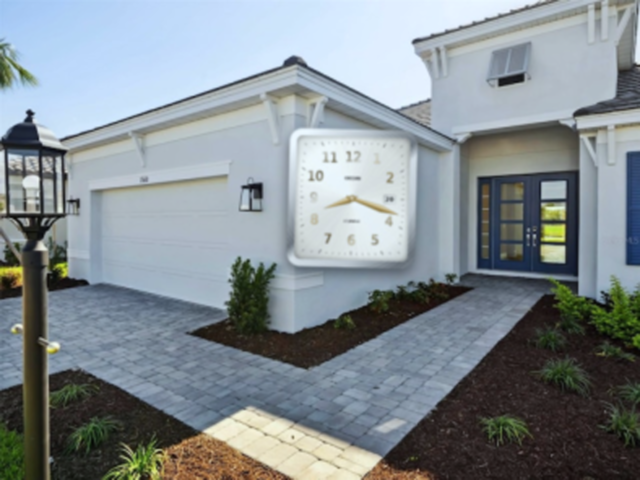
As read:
{"hour": 8, "minute": 18}
